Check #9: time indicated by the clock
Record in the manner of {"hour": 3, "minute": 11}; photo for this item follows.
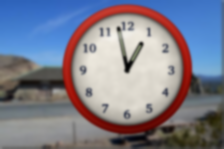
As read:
{"hour": 12, "minute": 58}
